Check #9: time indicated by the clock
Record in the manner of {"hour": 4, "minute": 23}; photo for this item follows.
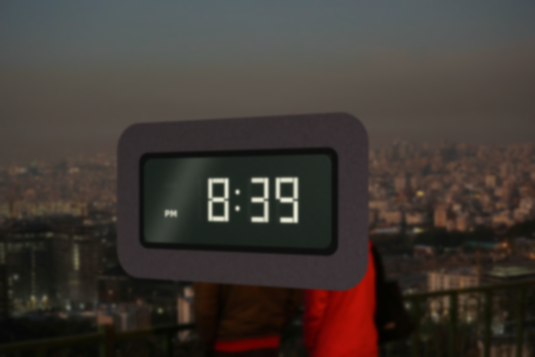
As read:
{"hour": 8, "minute": 39}
